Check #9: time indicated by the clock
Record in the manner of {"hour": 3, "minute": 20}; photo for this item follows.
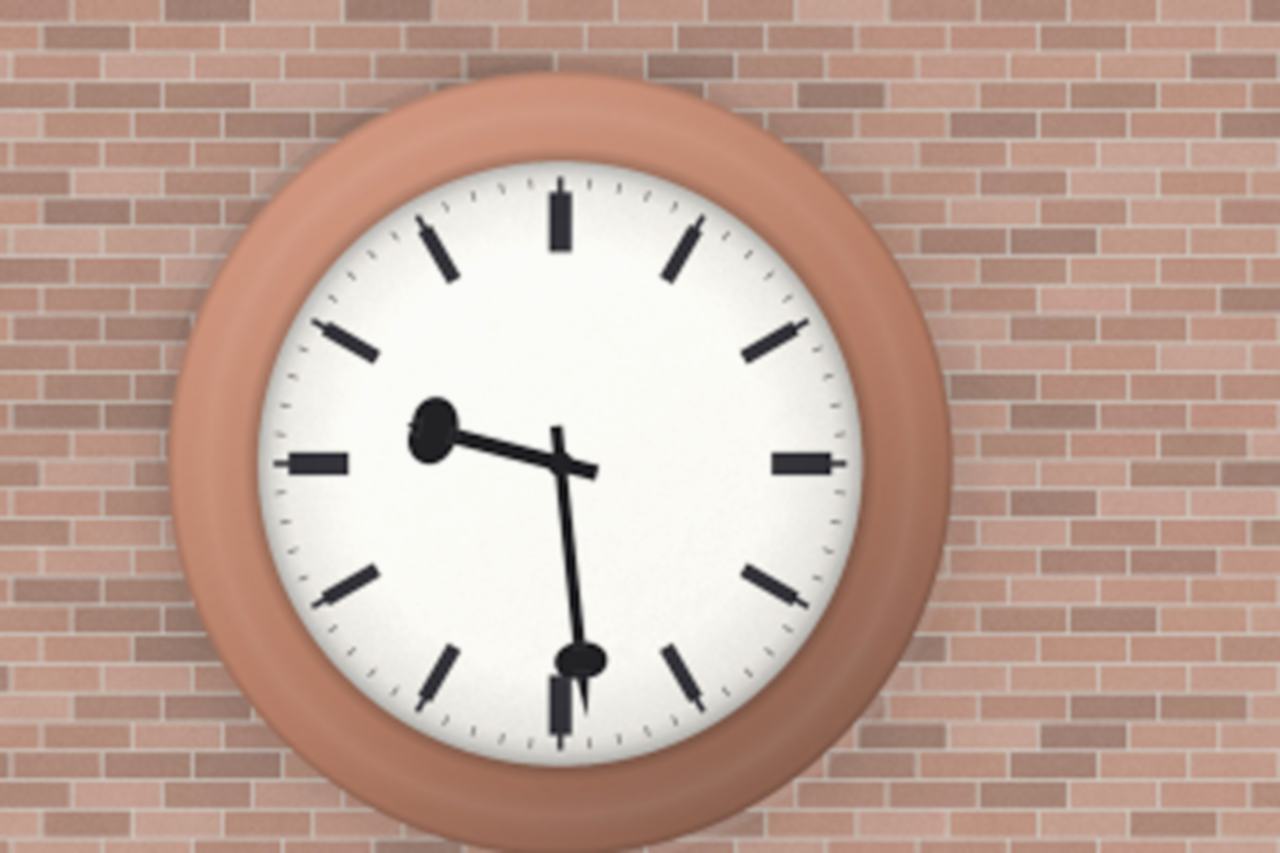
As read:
{"hour": 9, "minute": 29}
